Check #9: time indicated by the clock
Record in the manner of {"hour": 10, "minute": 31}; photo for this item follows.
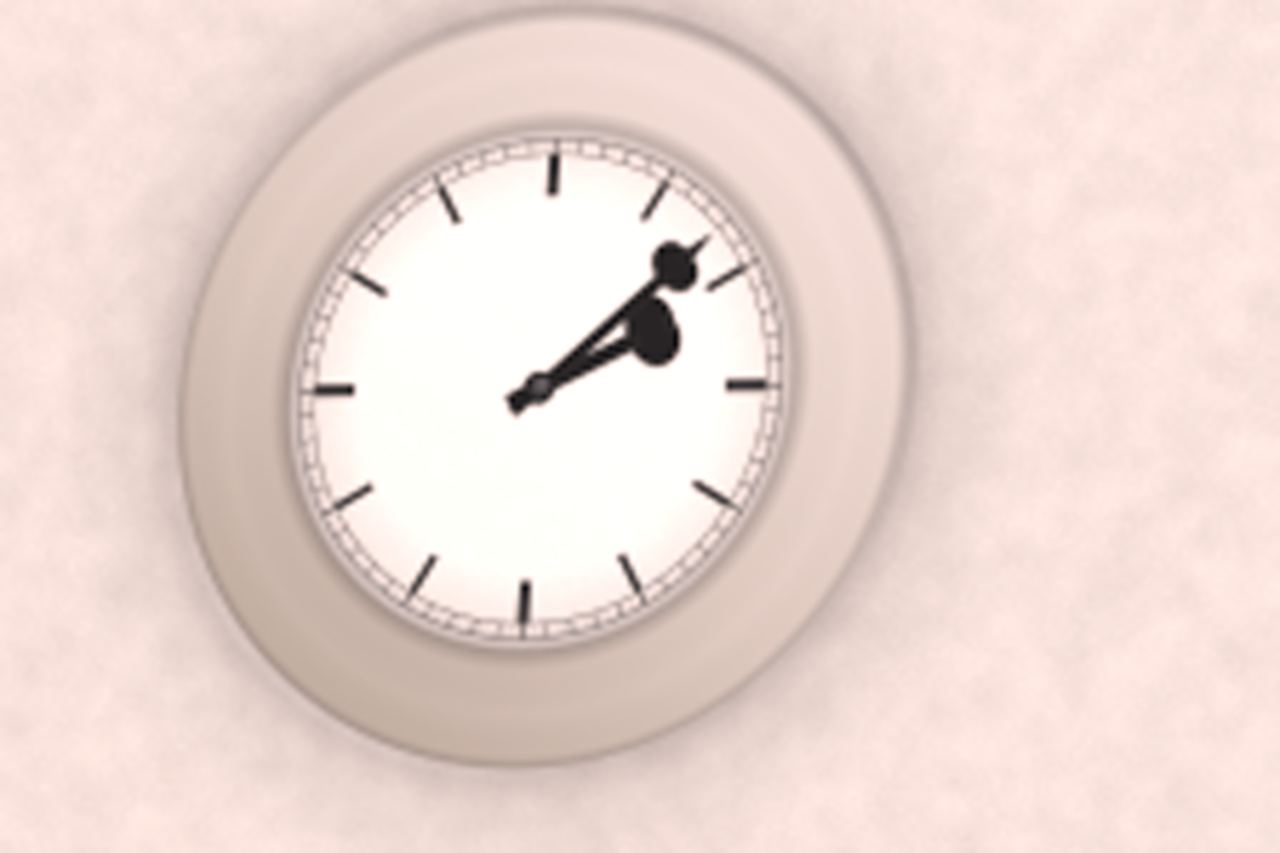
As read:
{"hour": 2, "minute": 8}
